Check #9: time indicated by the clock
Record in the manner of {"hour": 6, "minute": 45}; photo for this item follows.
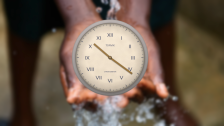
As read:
{"hour": 10, "minute": 21}
